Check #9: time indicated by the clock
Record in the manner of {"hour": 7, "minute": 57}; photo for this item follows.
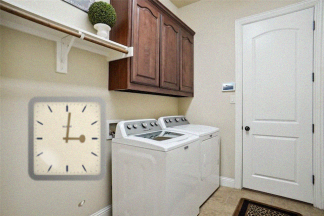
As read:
{"hour": 3, "minute": 1}
